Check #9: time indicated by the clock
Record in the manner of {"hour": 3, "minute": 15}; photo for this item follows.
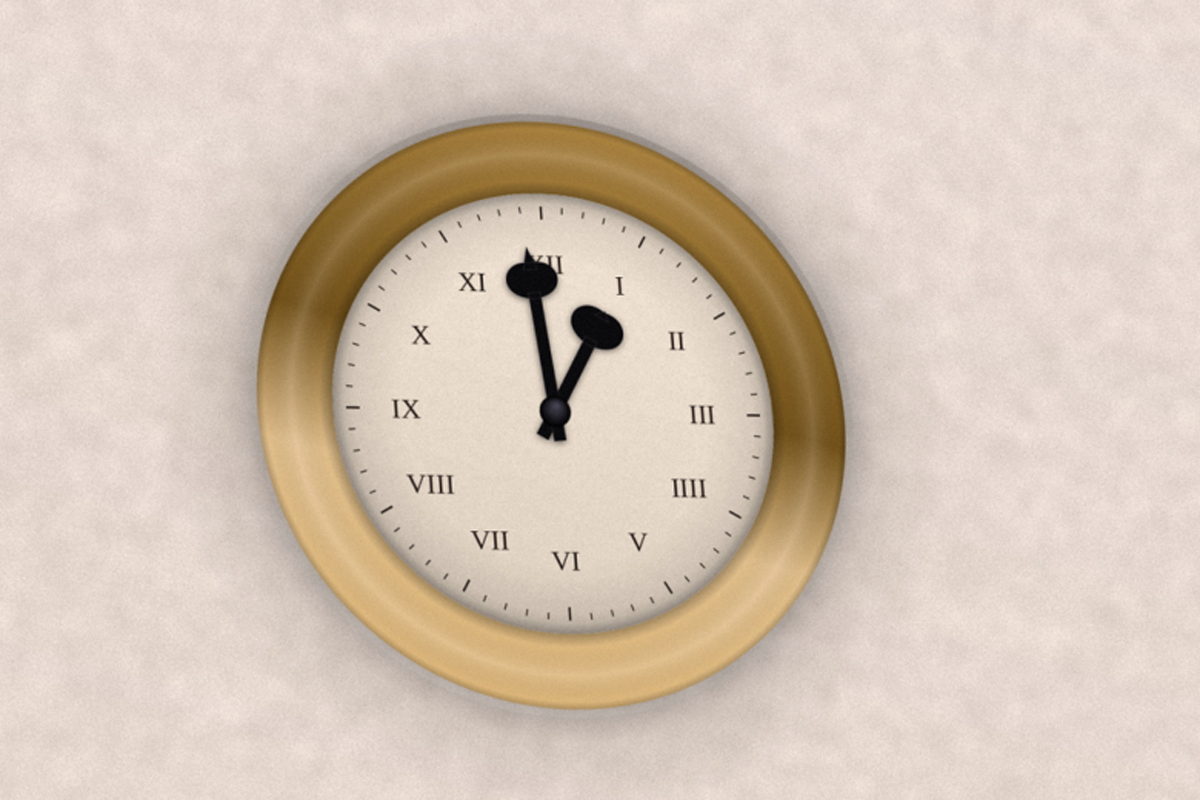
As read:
{"hour": 12, "minute": 59}
